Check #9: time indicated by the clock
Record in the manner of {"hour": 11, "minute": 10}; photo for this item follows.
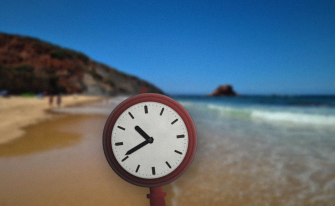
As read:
{"hour": 10, "minute": 41}
